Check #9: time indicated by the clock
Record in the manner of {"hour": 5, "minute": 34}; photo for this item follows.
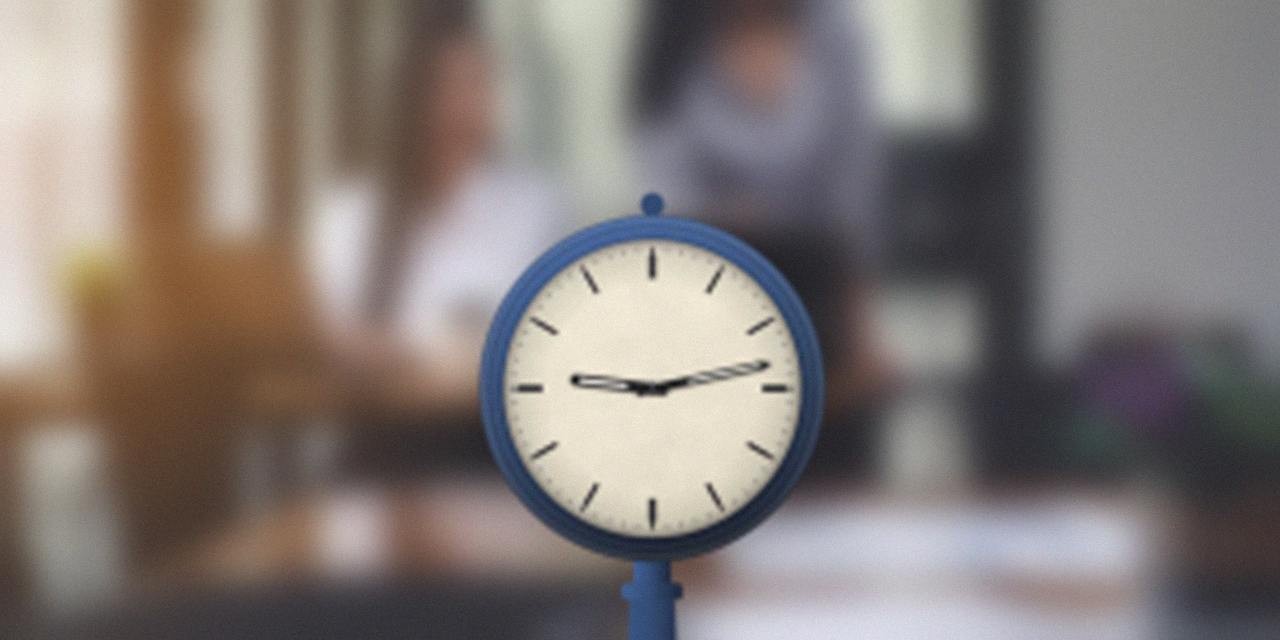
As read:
{"hour": 9, "minute": 13}
